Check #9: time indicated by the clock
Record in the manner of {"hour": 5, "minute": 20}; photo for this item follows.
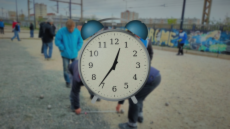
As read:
{"hour": 12, "minute": 36}
